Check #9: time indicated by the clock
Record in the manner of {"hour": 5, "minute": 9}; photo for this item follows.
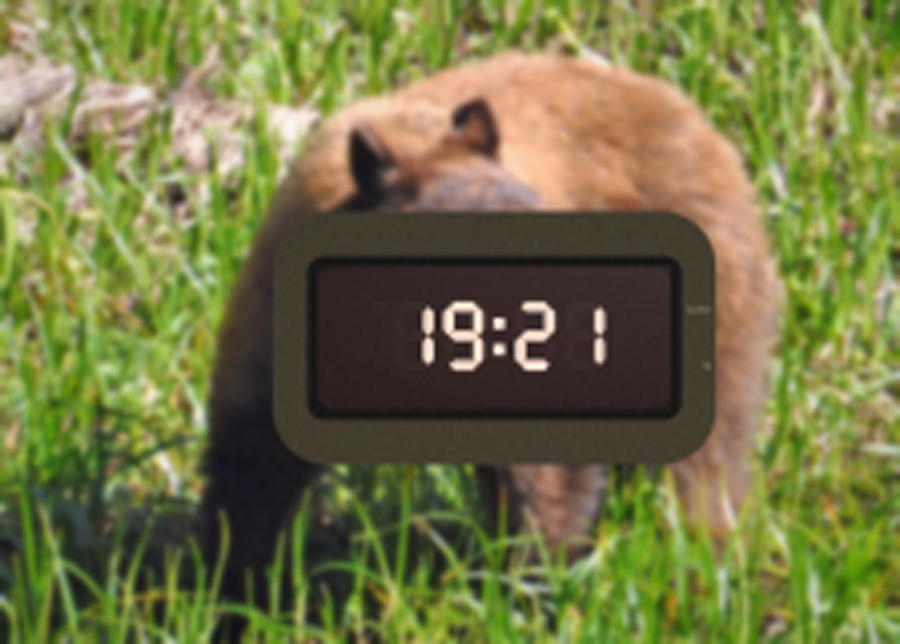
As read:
{"hour": 19, "minute": 21}
